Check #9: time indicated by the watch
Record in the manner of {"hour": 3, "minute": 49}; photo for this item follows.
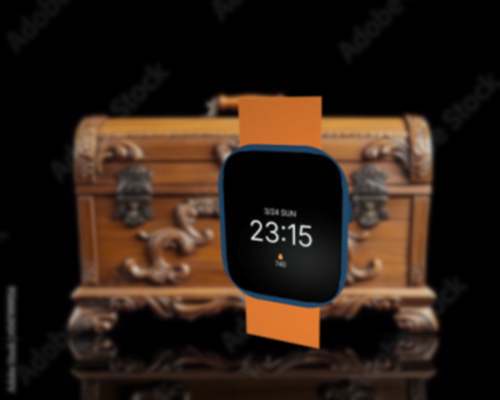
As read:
{"hour": 23, "minute": 15}
